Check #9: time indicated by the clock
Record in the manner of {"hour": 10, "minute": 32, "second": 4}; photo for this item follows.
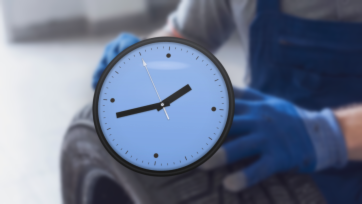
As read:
{"hour": 1, "minute": 41, "second": 55}
